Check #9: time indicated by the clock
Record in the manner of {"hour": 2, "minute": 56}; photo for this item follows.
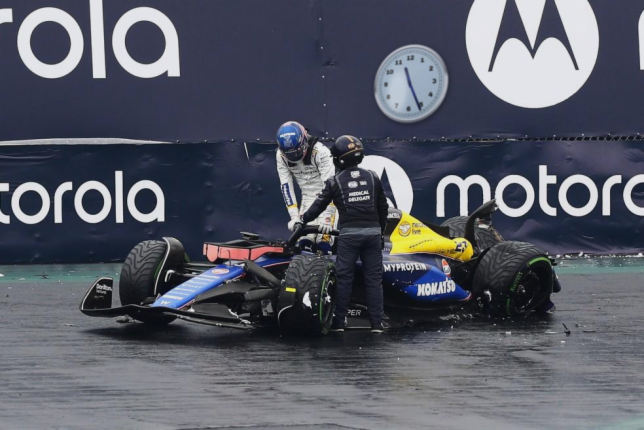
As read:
{"hour": 11, "minute": 26}
